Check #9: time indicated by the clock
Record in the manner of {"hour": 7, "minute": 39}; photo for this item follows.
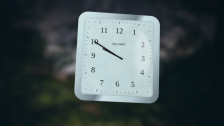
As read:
{"hour": 9, "minute": 50}
